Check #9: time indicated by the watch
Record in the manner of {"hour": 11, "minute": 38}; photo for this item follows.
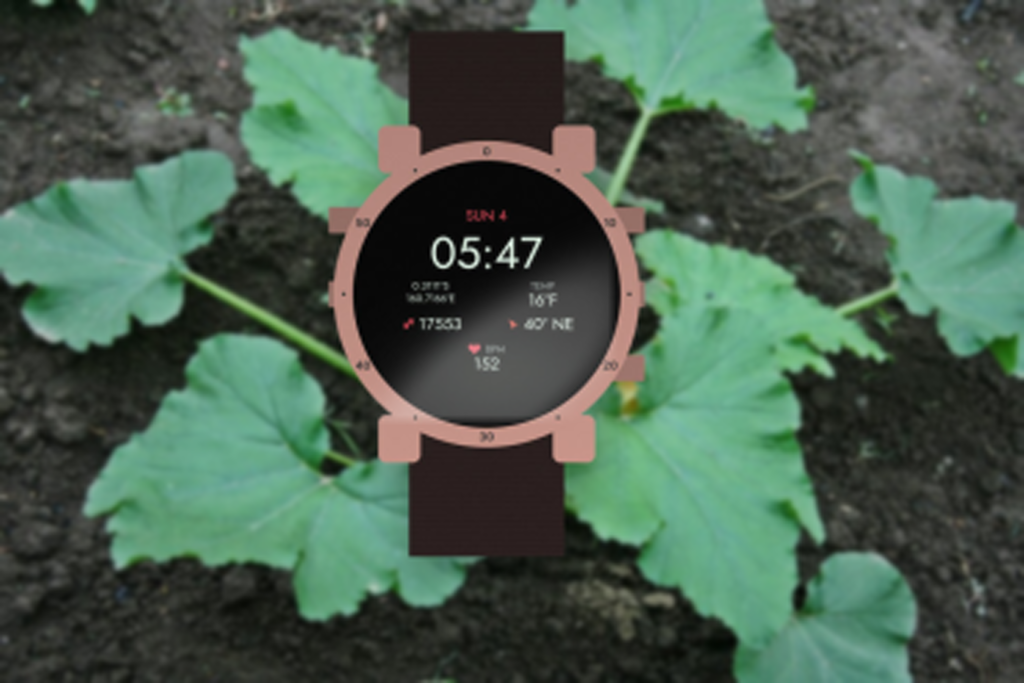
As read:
{"hour": 5, "minute": 47}
